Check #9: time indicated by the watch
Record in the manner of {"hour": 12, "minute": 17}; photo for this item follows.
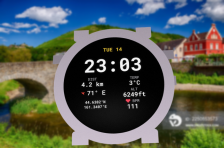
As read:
{"hour": 23, "minute": 3}
